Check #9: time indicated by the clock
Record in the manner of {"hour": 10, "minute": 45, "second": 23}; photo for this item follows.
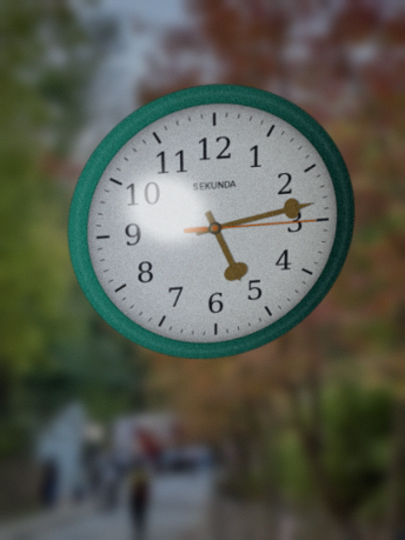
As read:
{"hour": 5, "minute": 13, "second": 15}
